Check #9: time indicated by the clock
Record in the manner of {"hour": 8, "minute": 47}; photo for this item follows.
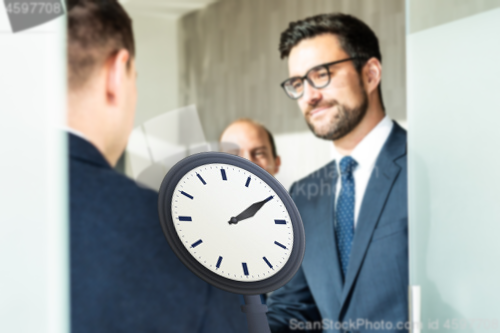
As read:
{"hour": 2, "minute": 10}
